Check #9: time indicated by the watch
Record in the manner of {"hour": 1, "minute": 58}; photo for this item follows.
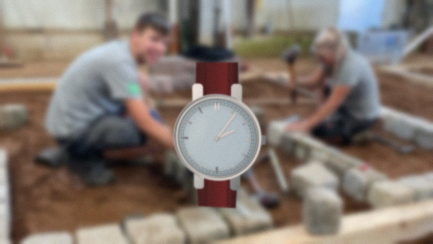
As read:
{"hour": 2, "minute": 6}
